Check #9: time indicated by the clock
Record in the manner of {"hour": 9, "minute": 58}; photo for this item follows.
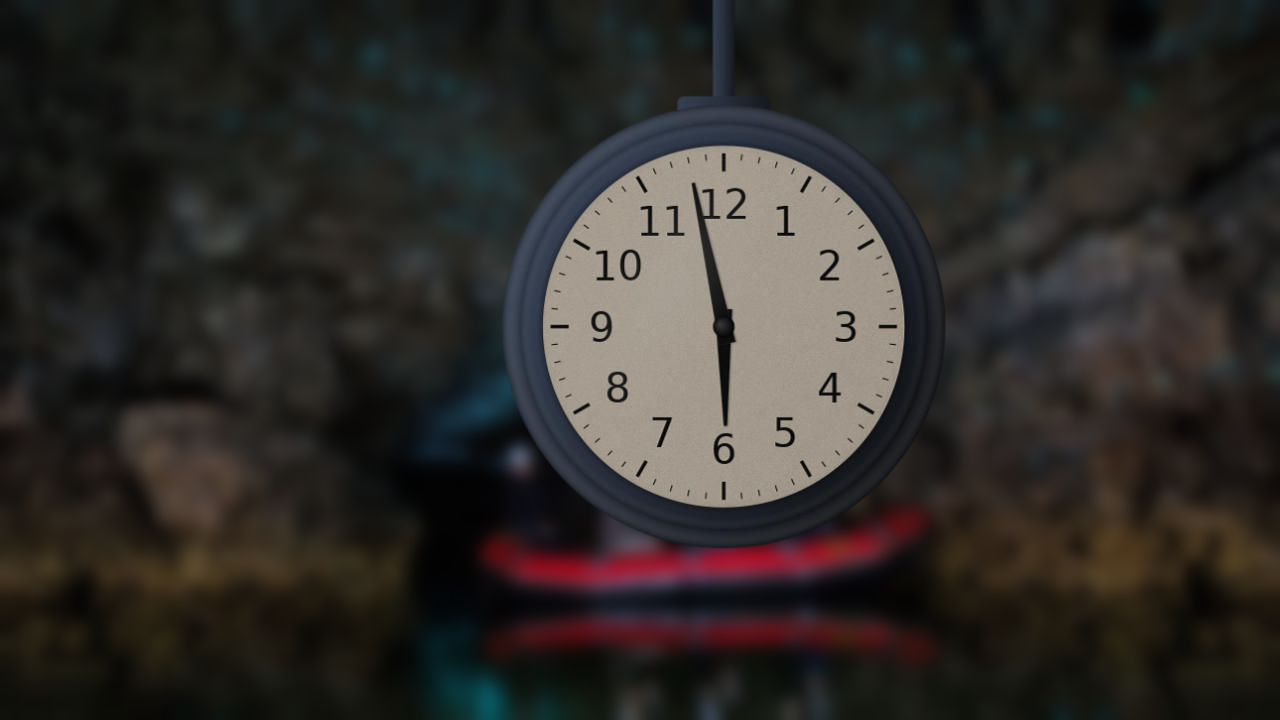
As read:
{"hour": 5, "minute": 58}
